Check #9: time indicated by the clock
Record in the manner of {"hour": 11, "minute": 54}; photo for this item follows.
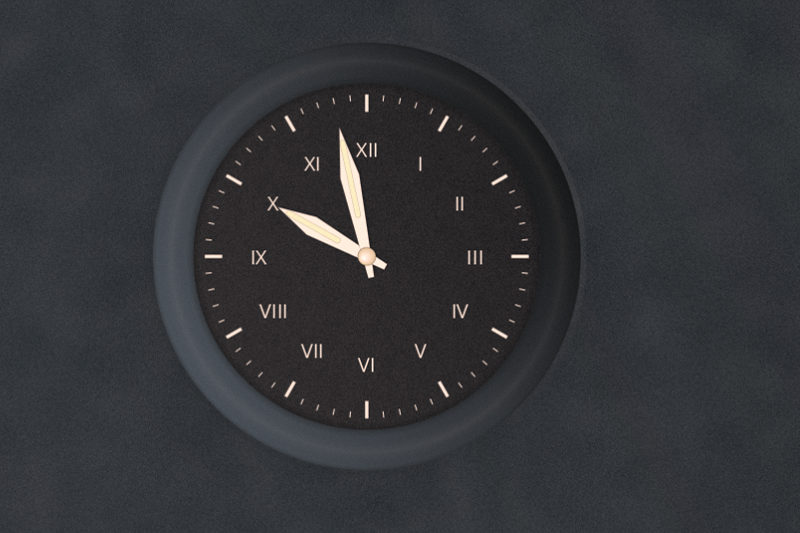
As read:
{"hour": 9, "minute": 58}
